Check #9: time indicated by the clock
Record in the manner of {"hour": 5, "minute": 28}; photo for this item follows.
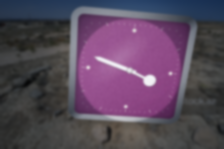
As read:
{"hour": 3, "minute": 48}
